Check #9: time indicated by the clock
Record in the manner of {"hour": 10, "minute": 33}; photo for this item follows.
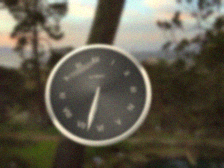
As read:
{"hour": 6, "minute": 33}
